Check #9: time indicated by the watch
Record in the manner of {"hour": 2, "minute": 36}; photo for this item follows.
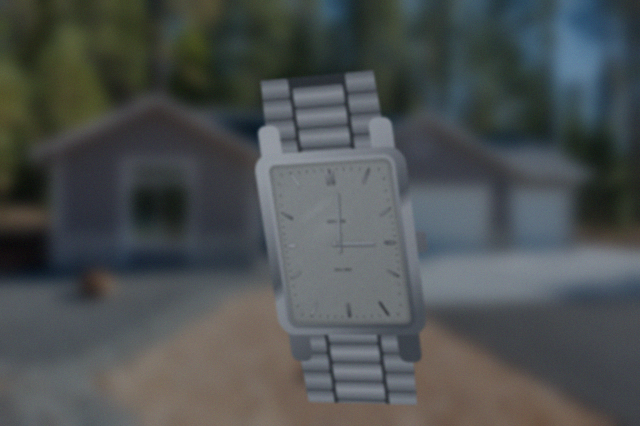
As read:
{"hour": 3, "minute": 1}
